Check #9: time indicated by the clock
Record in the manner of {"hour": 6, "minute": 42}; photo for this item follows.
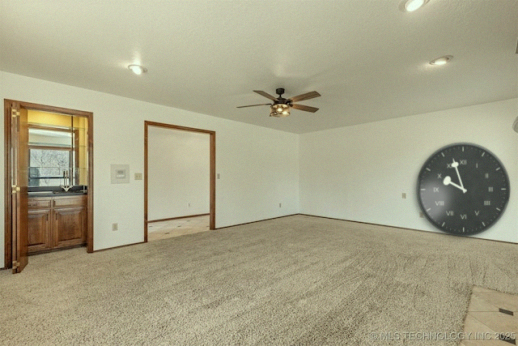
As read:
{"hour": 9, "minute": 57}
